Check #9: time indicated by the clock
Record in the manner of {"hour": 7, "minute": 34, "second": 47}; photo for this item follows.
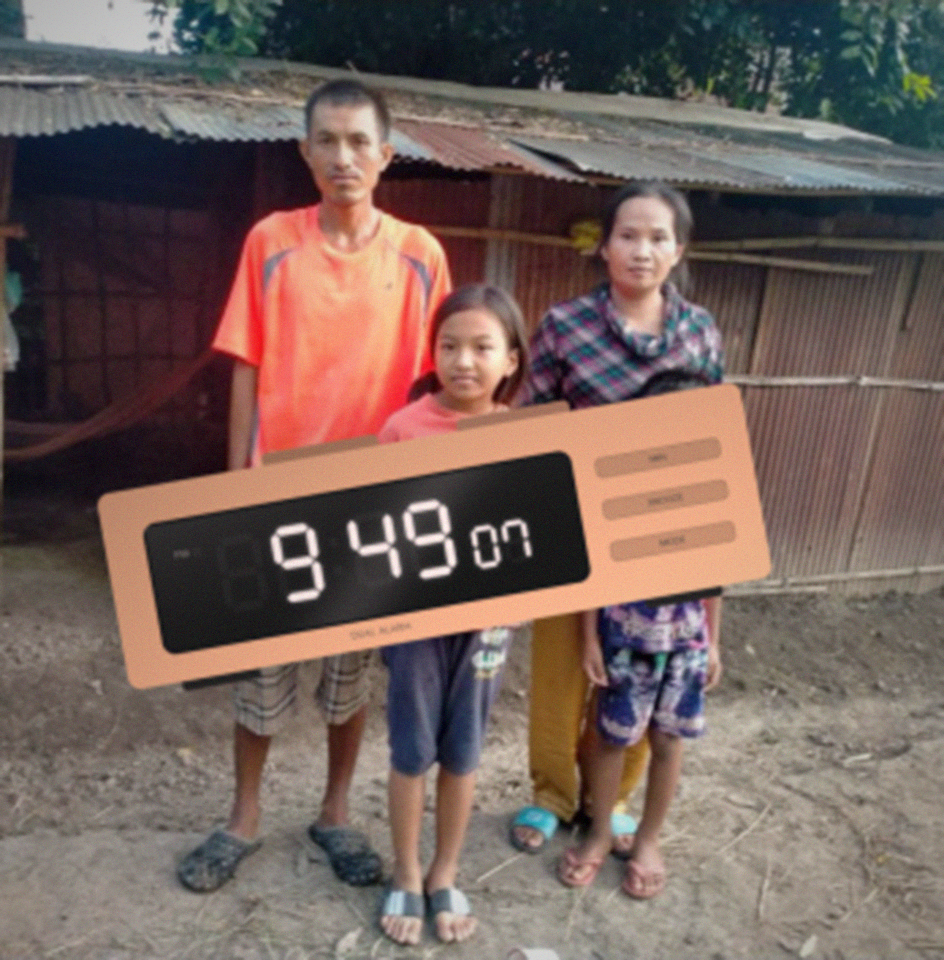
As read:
{"hour": 9, "minute": 49, "second": 7}
